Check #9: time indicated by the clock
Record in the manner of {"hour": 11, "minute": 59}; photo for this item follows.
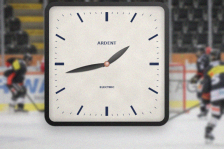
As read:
{"hour": 1, "minute": 43}
